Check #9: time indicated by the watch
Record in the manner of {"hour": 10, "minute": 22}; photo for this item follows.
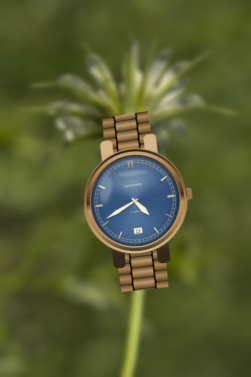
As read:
{"hour": 4, "minute": 41}
